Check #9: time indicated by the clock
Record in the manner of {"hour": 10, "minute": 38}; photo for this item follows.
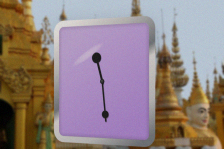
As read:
{"hour": 11, "minute": 29}
